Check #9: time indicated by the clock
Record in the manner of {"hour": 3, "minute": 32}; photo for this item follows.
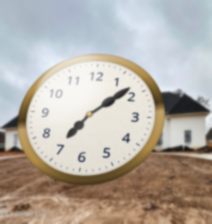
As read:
{"hour": 7, "minute": 8}
